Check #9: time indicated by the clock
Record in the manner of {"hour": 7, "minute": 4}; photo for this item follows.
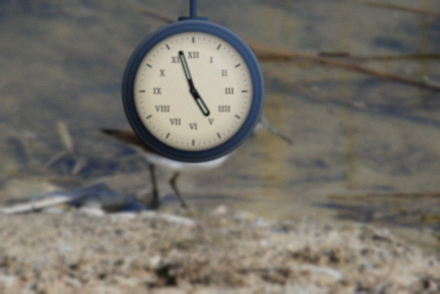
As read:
{"hour": 4, "minute": 57}
